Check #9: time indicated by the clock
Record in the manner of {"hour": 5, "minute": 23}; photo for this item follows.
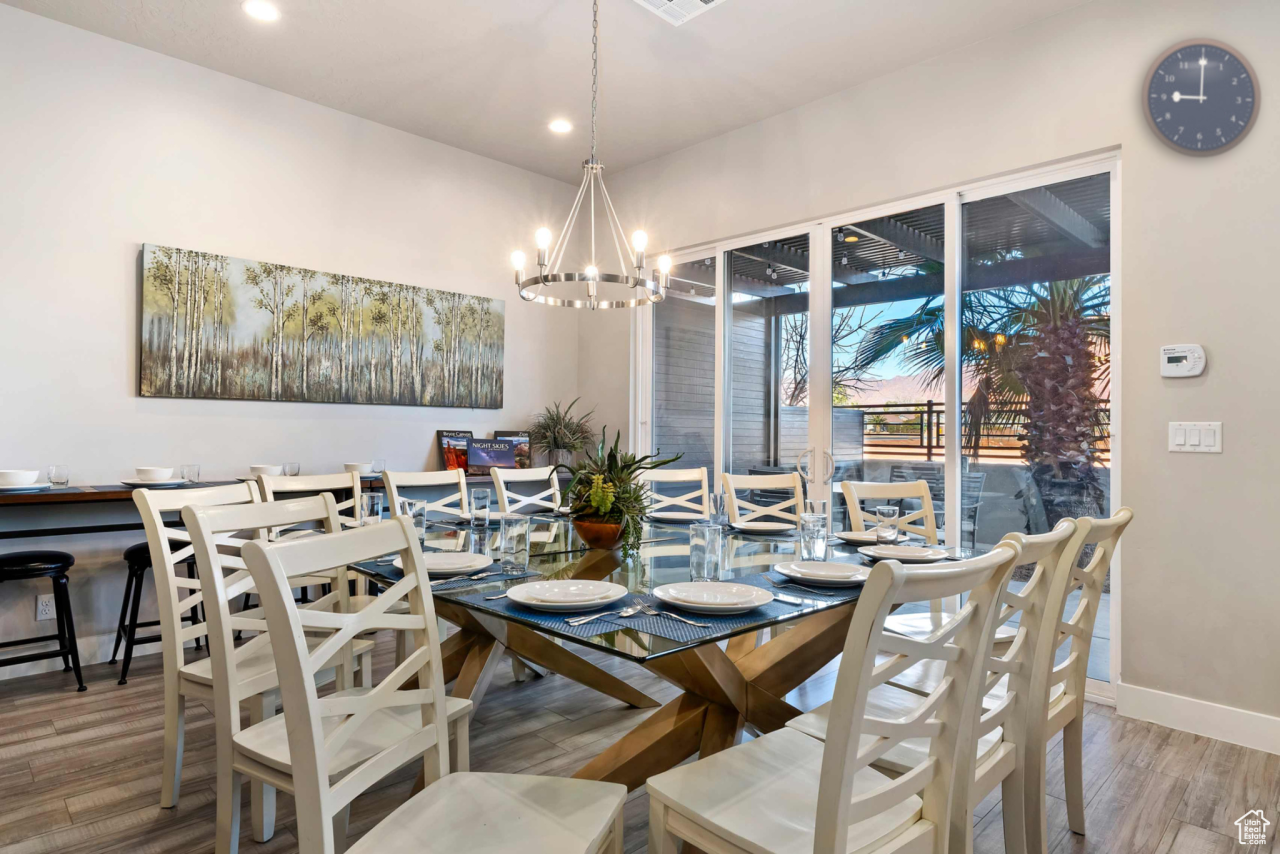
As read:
{"hour": 9, "minute": 0}
